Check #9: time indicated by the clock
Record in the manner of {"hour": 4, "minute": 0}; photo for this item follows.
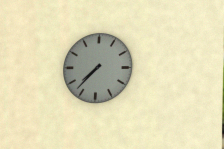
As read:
{"hour": 7, "minute": 37}
